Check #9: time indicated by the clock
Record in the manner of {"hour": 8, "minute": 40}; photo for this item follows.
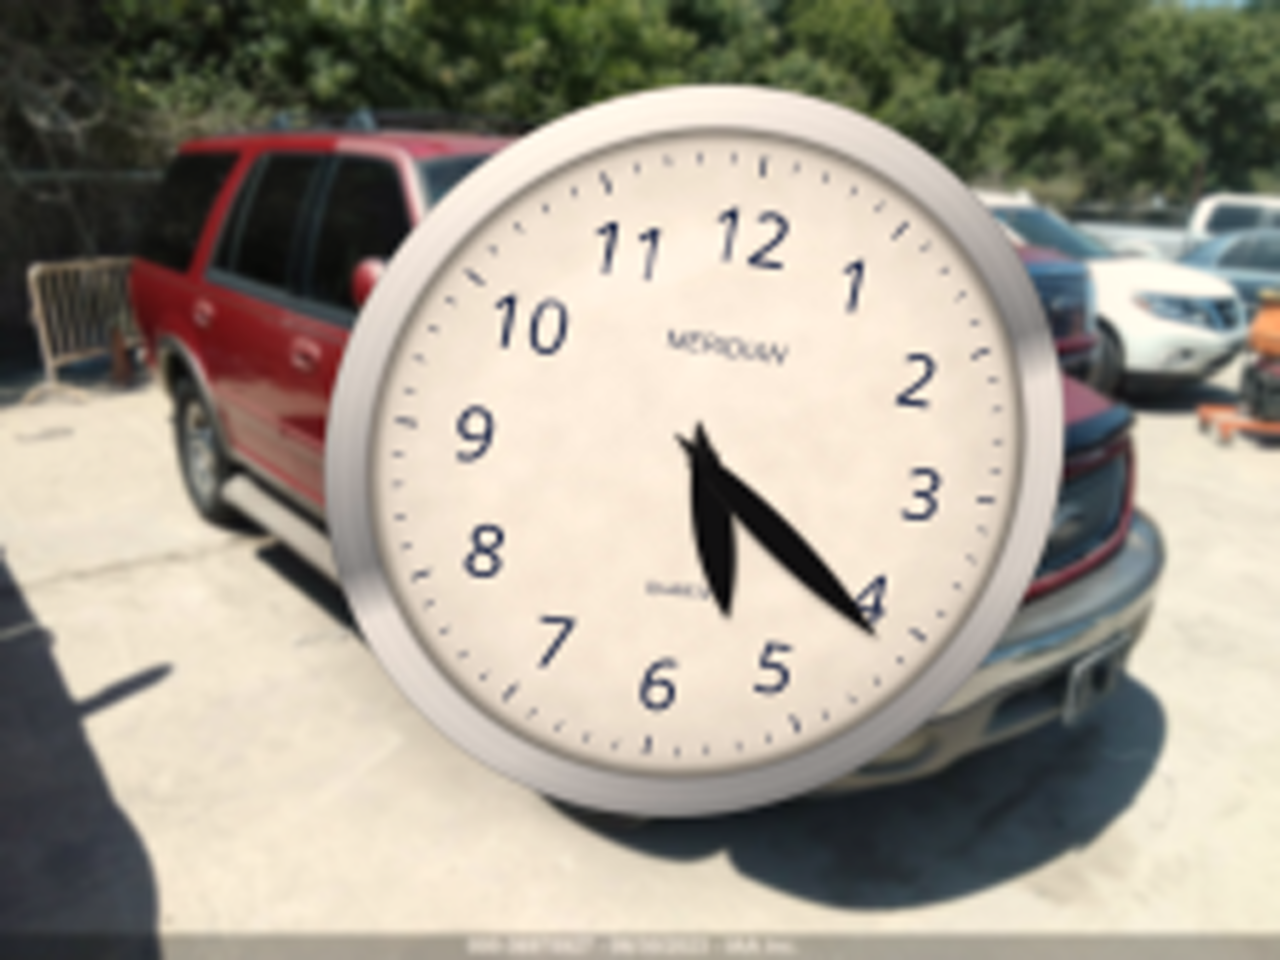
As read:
{"hour": 5, "minute": 21}
